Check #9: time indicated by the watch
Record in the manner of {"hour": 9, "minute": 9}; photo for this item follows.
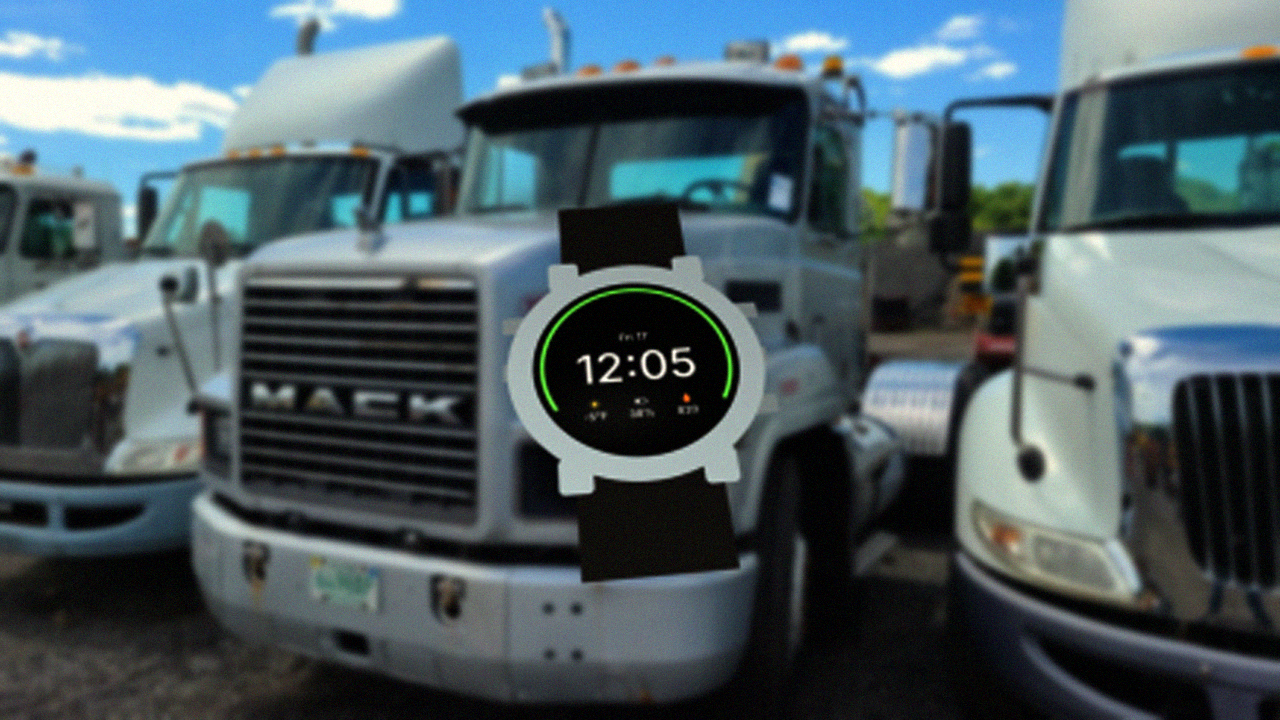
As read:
{"hour": 12, "minute": 5}
